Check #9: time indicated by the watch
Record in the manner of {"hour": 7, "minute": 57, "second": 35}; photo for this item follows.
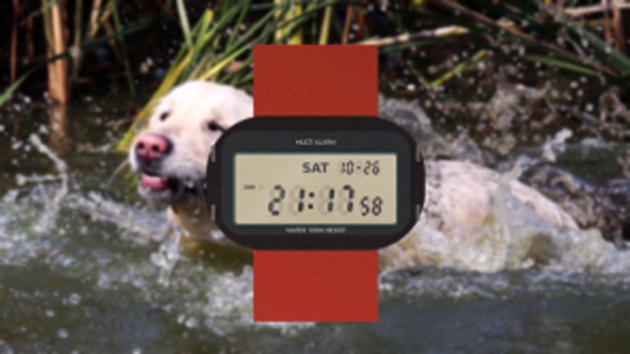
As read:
{"hour": 21, "minute": 17, "second": 58}
